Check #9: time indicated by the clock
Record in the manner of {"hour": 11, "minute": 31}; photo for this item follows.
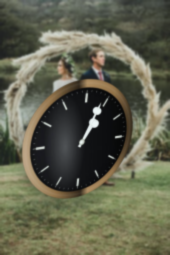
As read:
{"hour": 1, "minute": 4}
